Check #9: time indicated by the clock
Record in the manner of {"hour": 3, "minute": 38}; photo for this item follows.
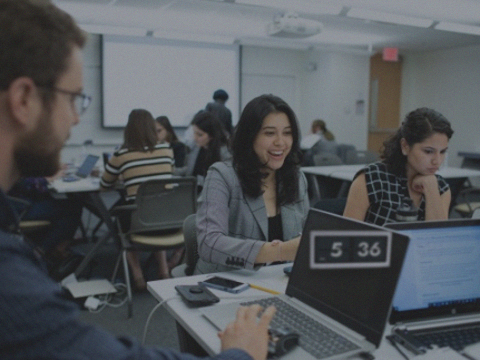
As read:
{"hour": 5, "minute": 36}
